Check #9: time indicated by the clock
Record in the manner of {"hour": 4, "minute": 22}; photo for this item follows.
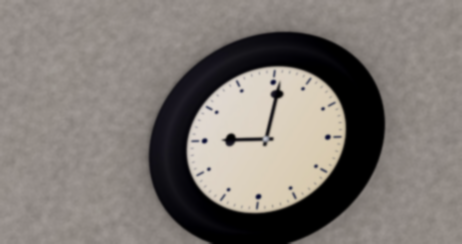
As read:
{"hour": 9, "minute": 1}
